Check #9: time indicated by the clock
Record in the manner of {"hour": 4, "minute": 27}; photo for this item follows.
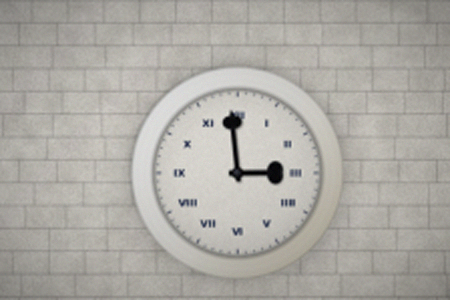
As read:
{"hour": 2, "minute": 59}
